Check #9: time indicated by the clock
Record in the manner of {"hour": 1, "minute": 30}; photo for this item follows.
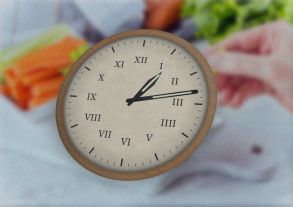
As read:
{"hour": 1, "minute": 13}
